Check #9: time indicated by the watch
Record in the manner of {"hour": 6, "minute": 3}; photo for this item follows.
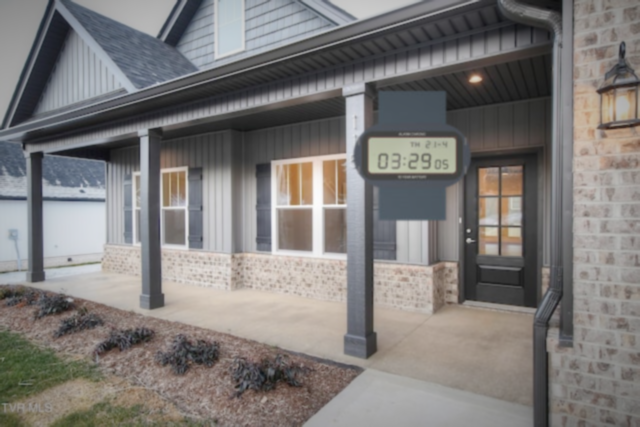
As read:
{"hour": 3, "minute": 29}
